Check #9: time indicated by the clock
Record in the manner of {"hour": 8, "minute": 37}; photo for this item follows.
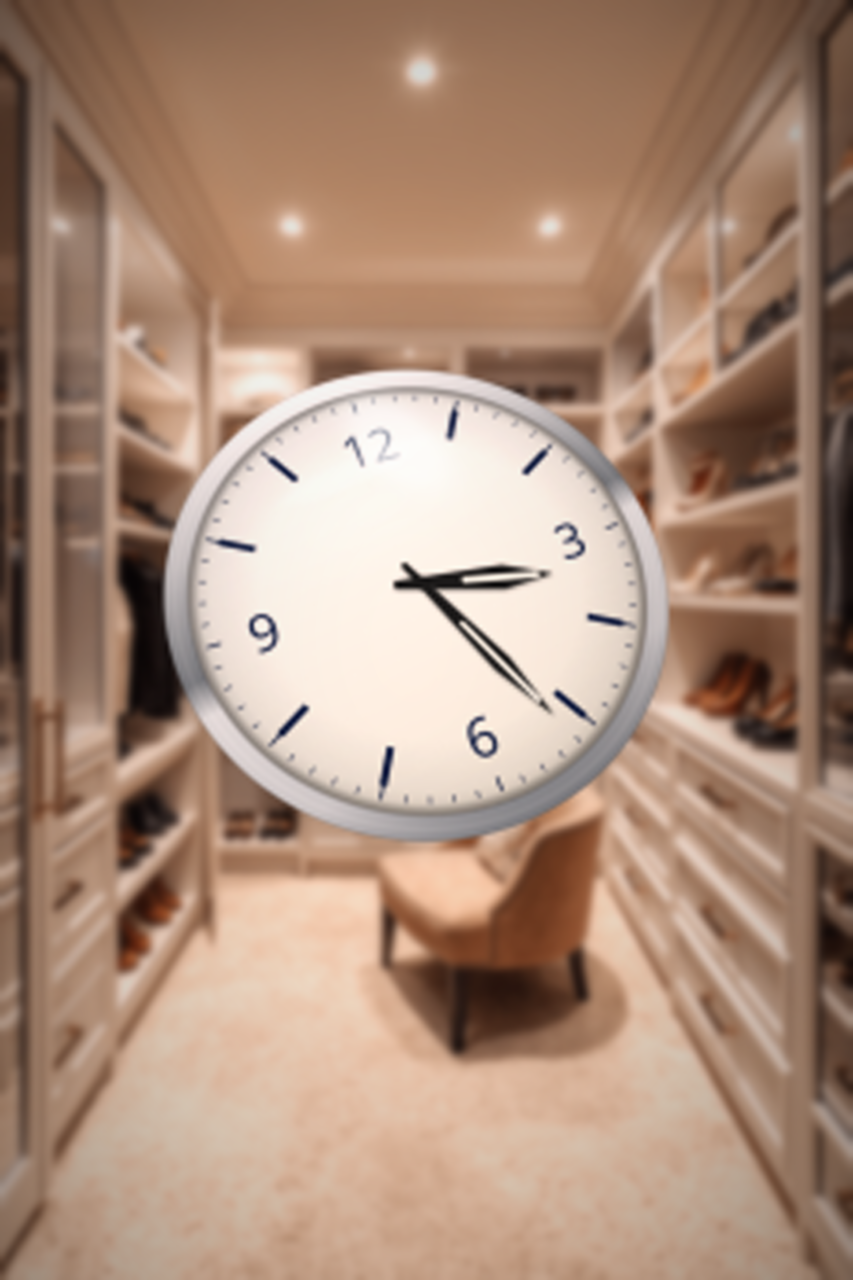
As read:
{"hour": 3, "minute": 26}
